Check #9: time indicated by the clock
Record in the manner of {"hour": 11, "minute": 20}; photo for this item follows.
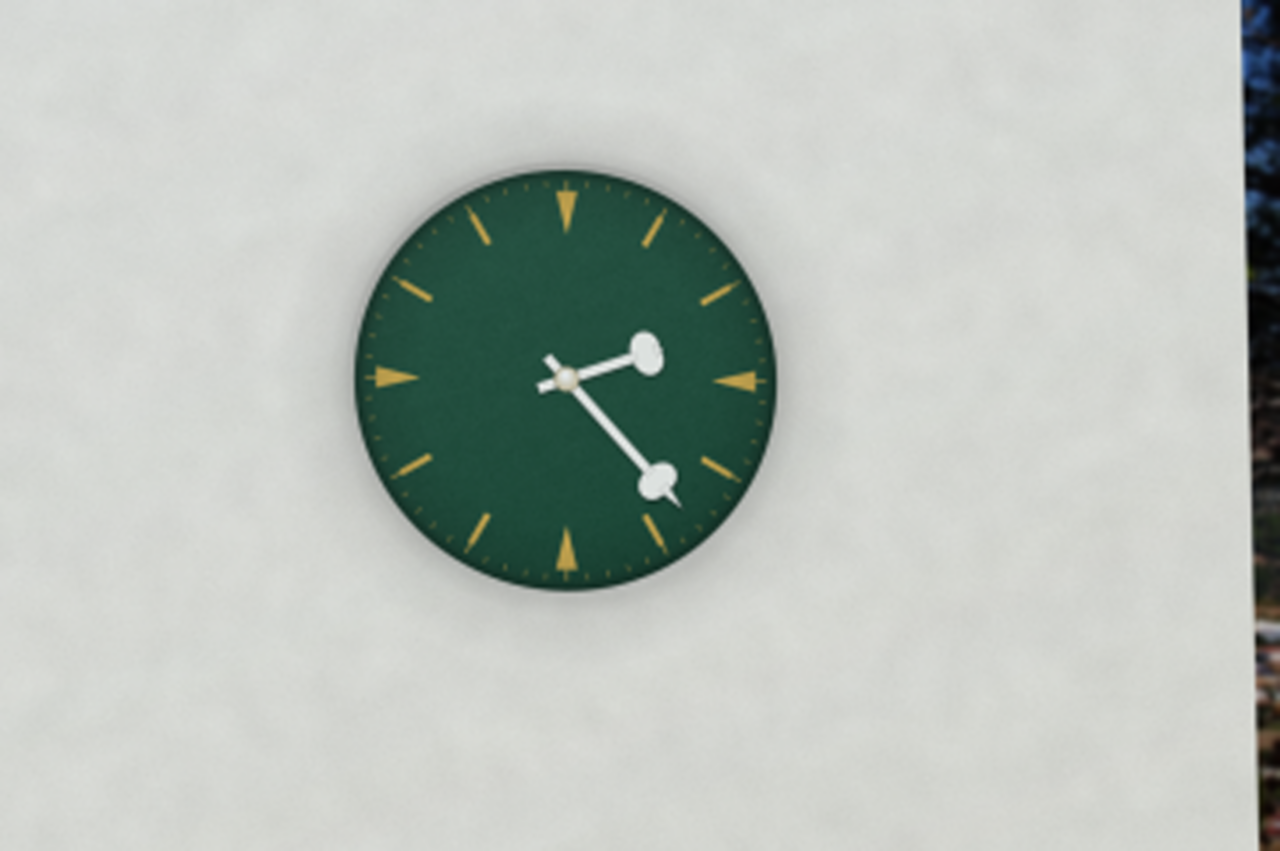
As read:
{"hour": 2, "minute": 23}
